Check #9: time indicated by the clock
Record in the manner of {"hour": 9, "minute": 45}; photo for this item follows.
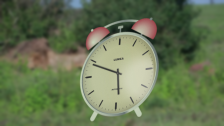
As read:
{"hour": 5, "minute": 49}
